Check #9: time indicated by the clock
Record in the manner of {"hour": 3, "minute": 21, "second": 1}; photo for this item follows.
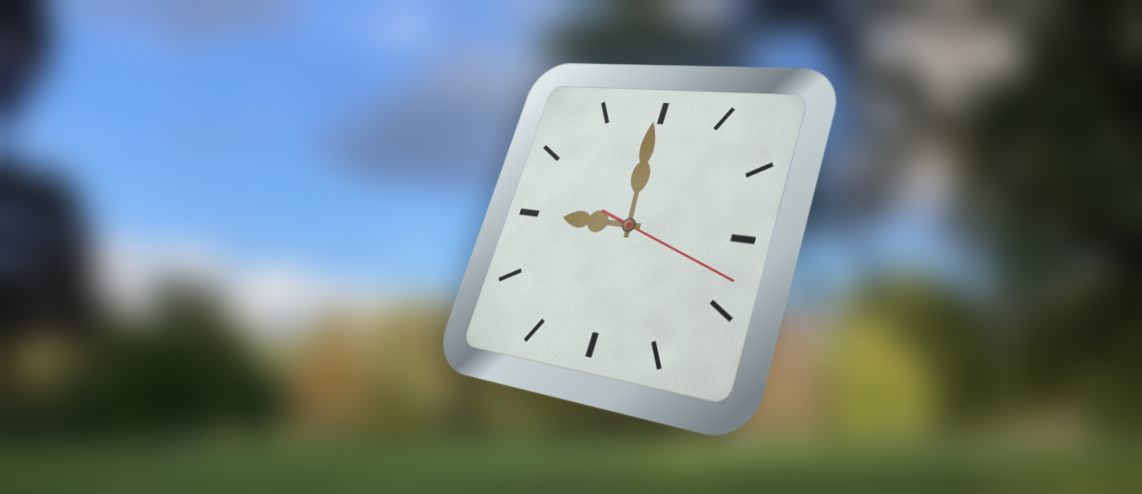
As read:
{"hour": 8, "minute": 59, "second": 18}
